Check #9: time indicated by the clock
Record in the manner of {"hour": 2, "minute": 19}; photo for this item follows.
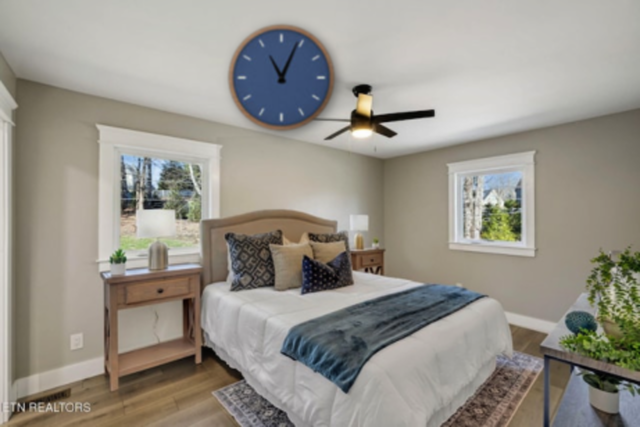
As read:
{"hour": 11, "minute": 4}
